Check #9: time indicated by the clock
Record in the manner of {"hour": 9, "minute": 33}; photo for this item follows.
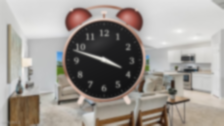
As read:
{"hour": 3, "minute": 48}
